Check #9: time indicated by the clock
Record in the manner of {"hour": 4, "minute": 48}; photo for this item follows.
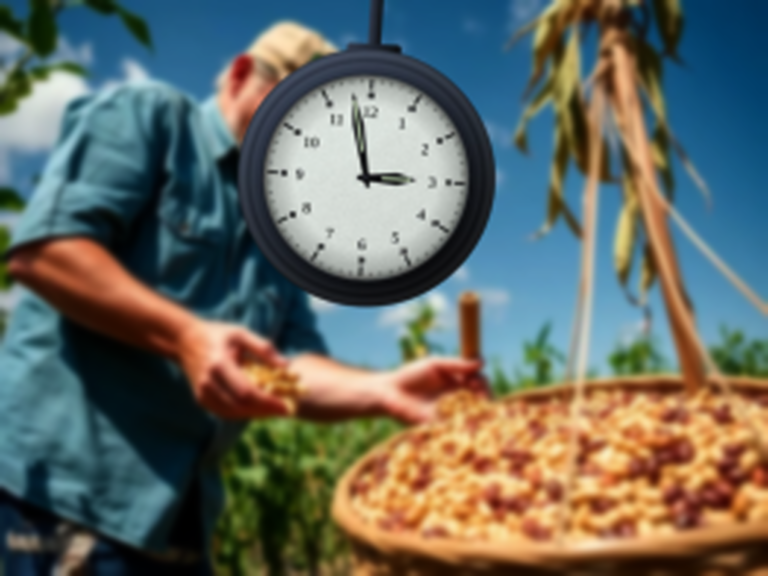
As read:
{"hour": 2, "minute": 58}
